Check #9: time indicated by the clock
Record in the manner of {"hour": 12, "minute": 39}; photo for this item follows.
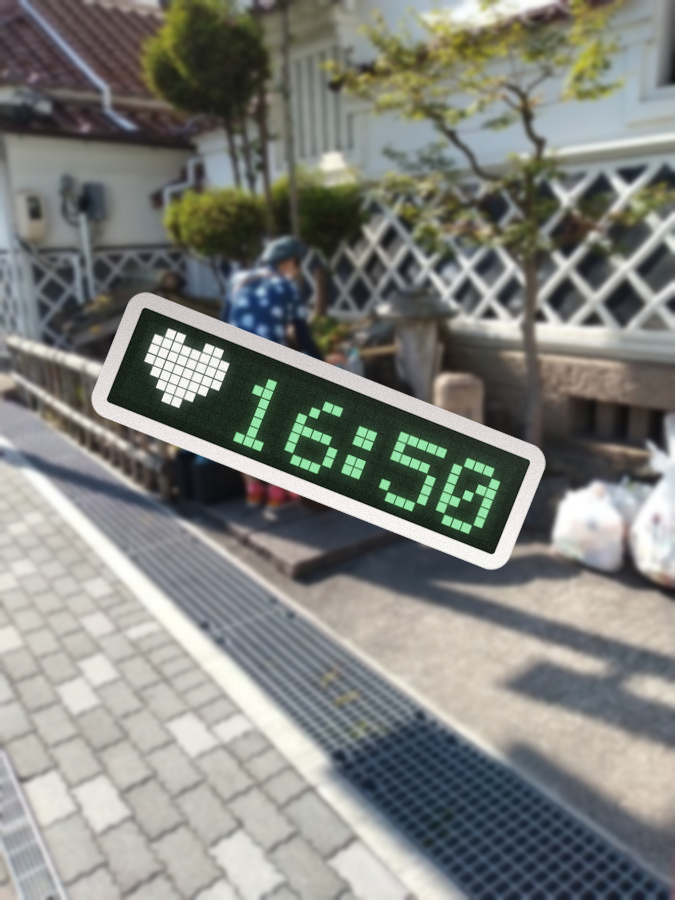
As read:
{"hour": 16, "minute": 50}
